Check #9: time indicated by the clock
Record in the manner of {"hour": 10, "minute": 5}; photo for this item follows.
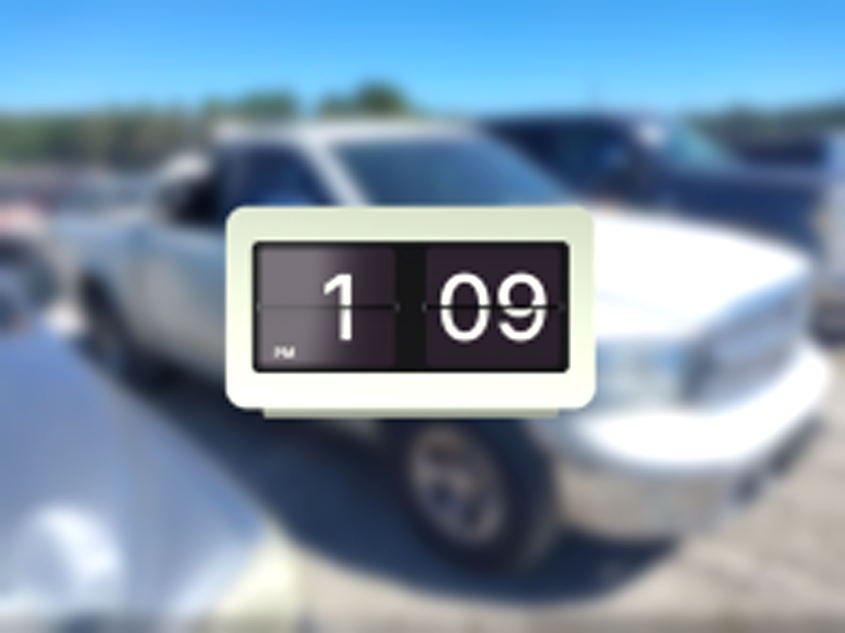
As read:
{"hour": 1, "minute": 9}
